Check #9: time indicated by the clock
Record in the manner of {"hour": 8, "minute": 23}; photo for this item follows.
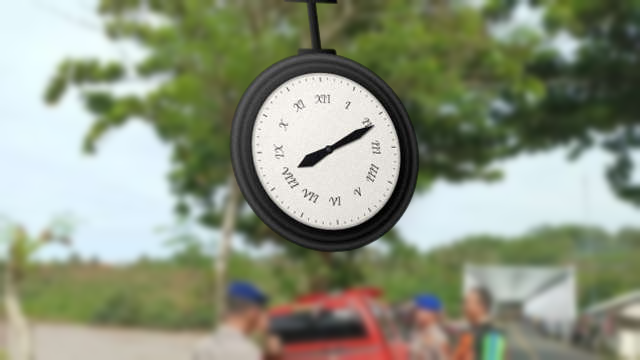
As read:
{"hour": 8, "minute": 11}
